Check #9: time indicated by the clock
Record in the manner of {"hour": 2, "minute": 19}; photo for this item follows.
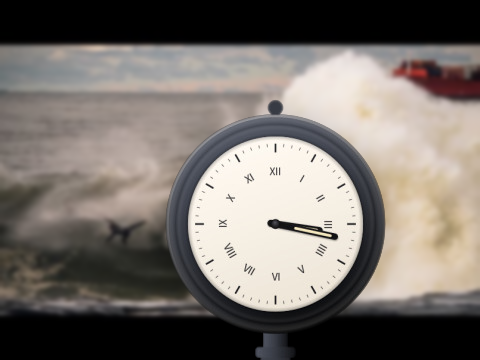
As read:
{"hour": 3, "minute": 17}
